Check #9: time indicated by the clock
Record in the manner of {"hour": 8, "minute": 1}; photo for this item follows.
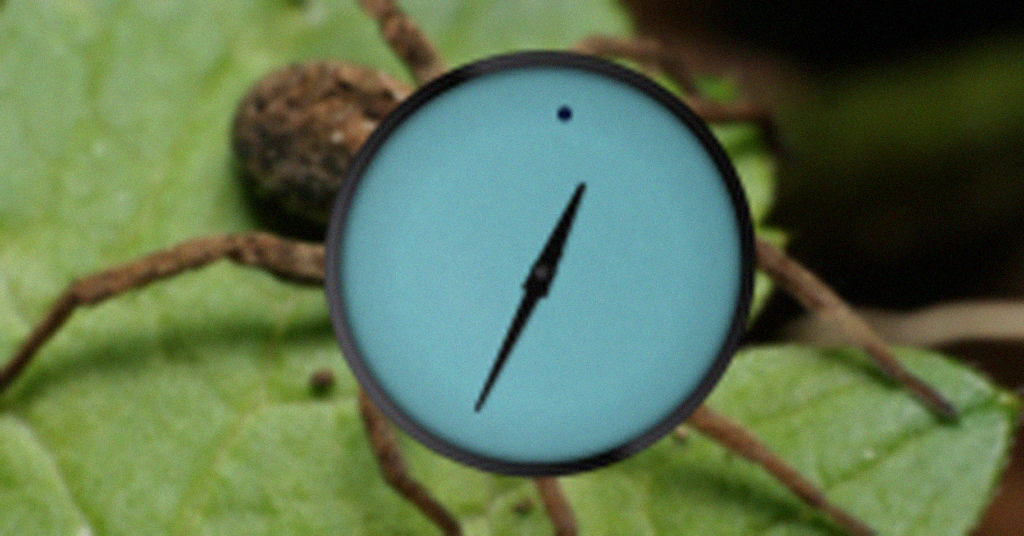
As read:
{"hour": 12, "minute": 33}
